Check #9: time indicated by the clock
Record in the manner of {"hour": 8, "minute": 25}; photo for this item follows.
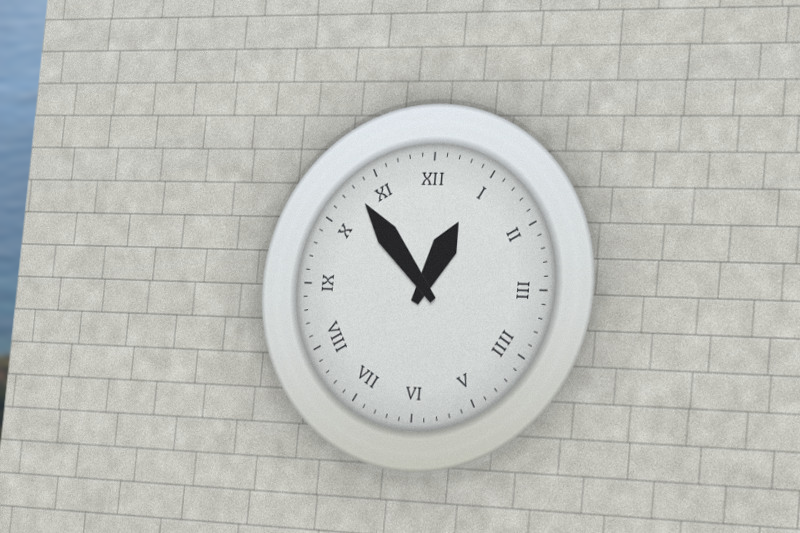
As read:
{"hour": 12, "minute": 53}
